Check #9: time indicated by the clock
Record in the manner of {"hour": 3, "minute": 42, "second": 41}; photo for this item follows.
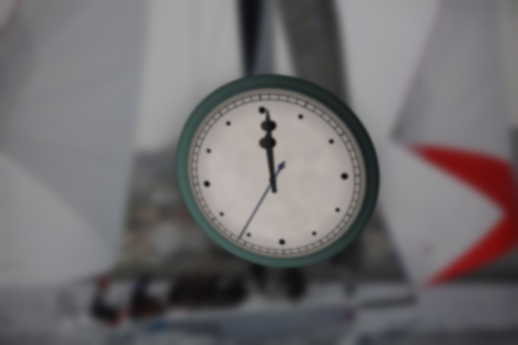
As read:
{"hour": 12, "minute": 0, "second": 36}
